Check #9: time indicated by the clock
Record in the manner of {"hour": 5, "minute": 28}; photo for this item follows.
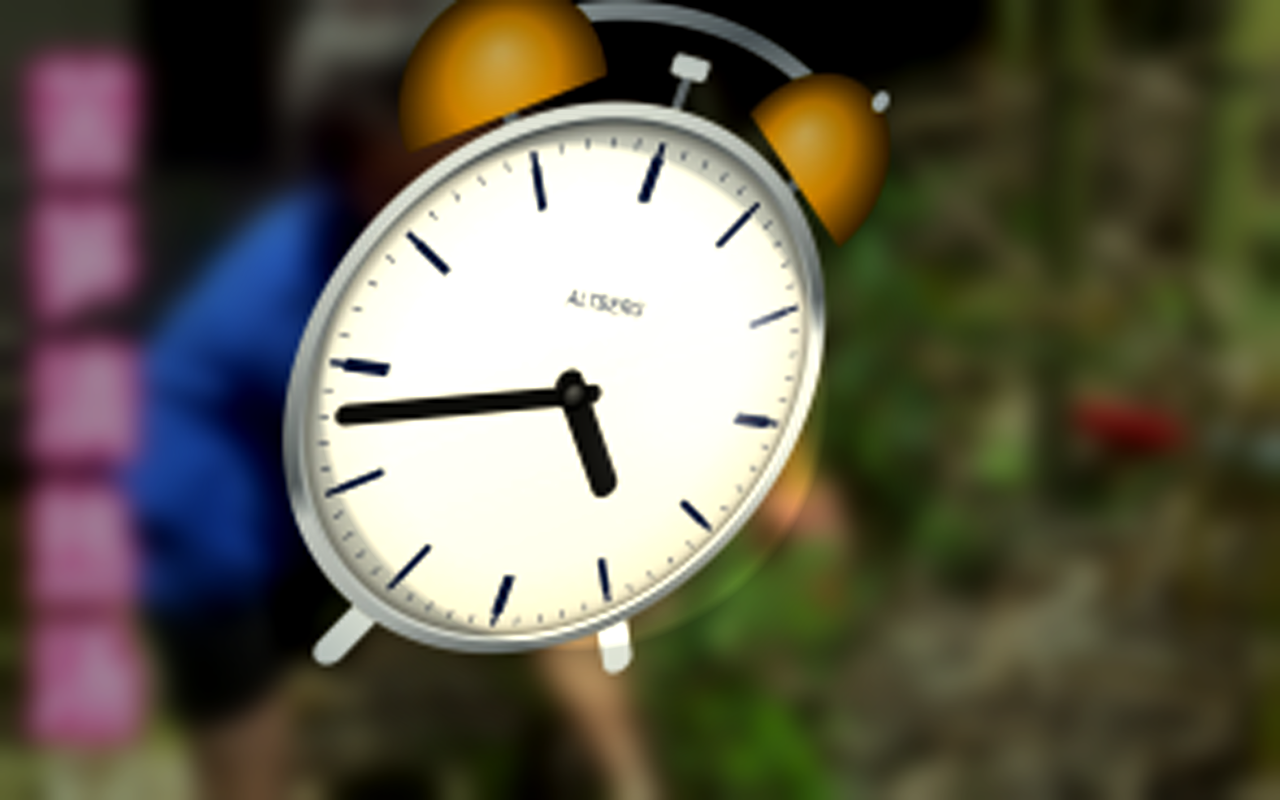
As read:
{"hour": 4, "minute": 43}
